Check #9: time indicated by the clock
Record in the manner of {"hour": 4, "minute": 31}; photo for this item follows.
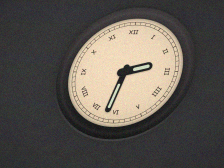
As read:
{"hour": 2, "minute": 32}
